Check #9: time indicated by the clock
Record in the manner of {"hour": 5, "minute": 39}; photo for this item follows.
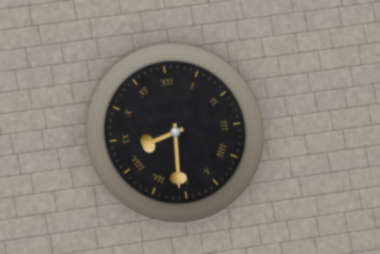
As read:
{"hour": 8, "minute": 31}
